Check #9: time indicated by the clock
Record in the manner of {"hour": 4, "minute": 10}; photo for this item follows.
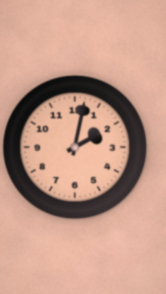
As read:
{"hour": 2, "minute": 2}
